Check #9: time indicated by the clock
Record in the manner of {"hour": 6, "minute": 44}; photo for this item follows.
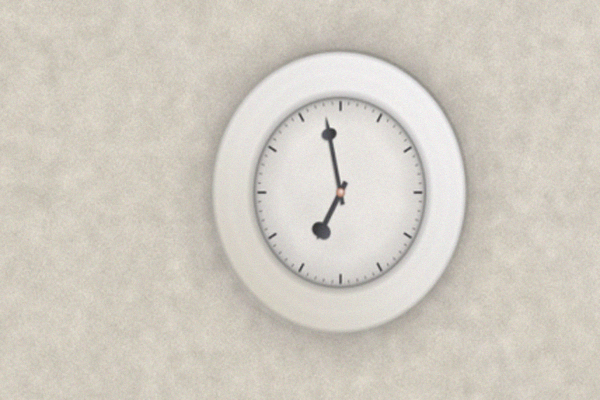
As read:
{"hour": 6, "minute": 58}
